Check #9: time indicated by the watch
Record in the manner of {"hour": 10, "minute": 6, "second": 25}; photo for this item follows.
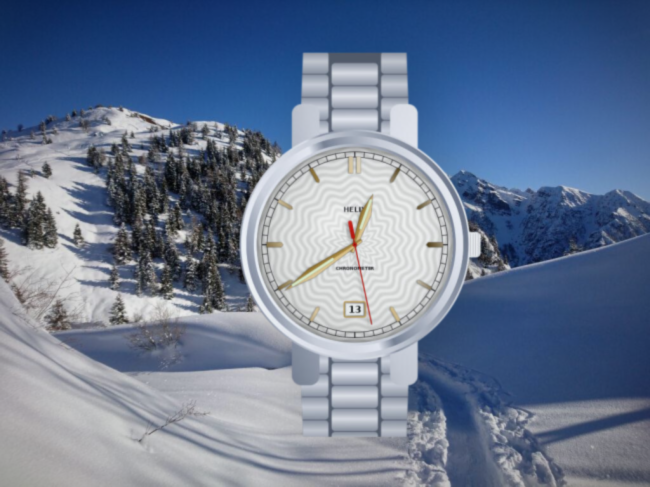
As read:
{"hour": 12, "minute": 39, "second": 28}
